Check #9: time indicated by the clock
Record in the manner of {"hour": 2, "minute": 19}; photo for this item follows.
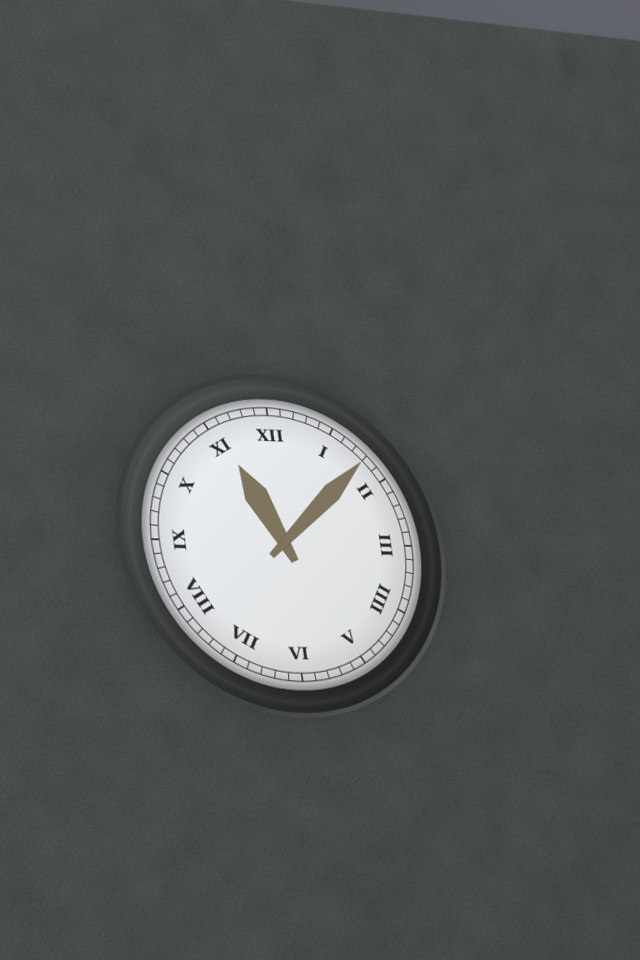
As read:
{"hour": 11, "minute": 8}
